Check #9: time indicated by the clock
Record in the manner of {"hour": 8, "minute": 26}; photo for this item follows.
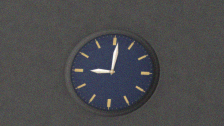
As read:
{"hour": 9, "minute": 1}
